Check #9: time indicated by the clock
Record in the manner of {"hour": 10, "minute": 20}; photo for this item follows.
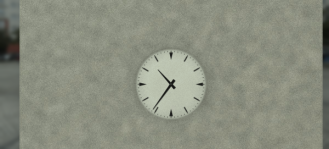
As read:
{"hour": 10, "minute": 36}
